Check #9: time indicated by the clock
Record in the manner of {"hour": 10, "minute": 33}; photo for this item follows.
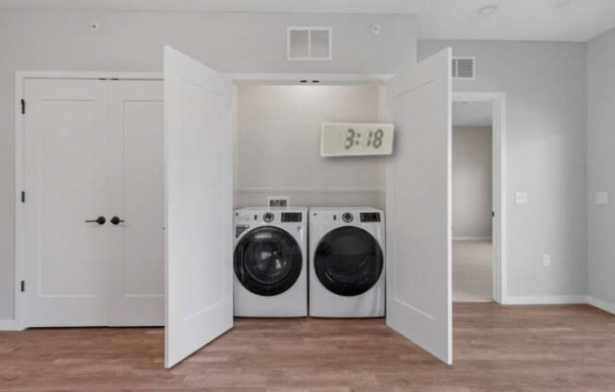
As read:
{"hour": 3, "minute": 18}
